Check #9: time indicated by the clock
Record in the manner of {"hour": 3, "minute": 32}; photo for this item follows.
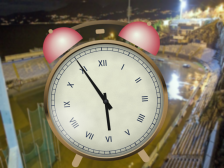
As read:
{"hour": 5, "minute": 55}
